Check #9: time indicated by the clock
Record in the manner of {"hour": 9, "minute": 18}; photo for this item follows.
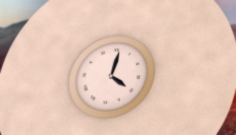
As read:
{"hour": 4, "minute": 1}
